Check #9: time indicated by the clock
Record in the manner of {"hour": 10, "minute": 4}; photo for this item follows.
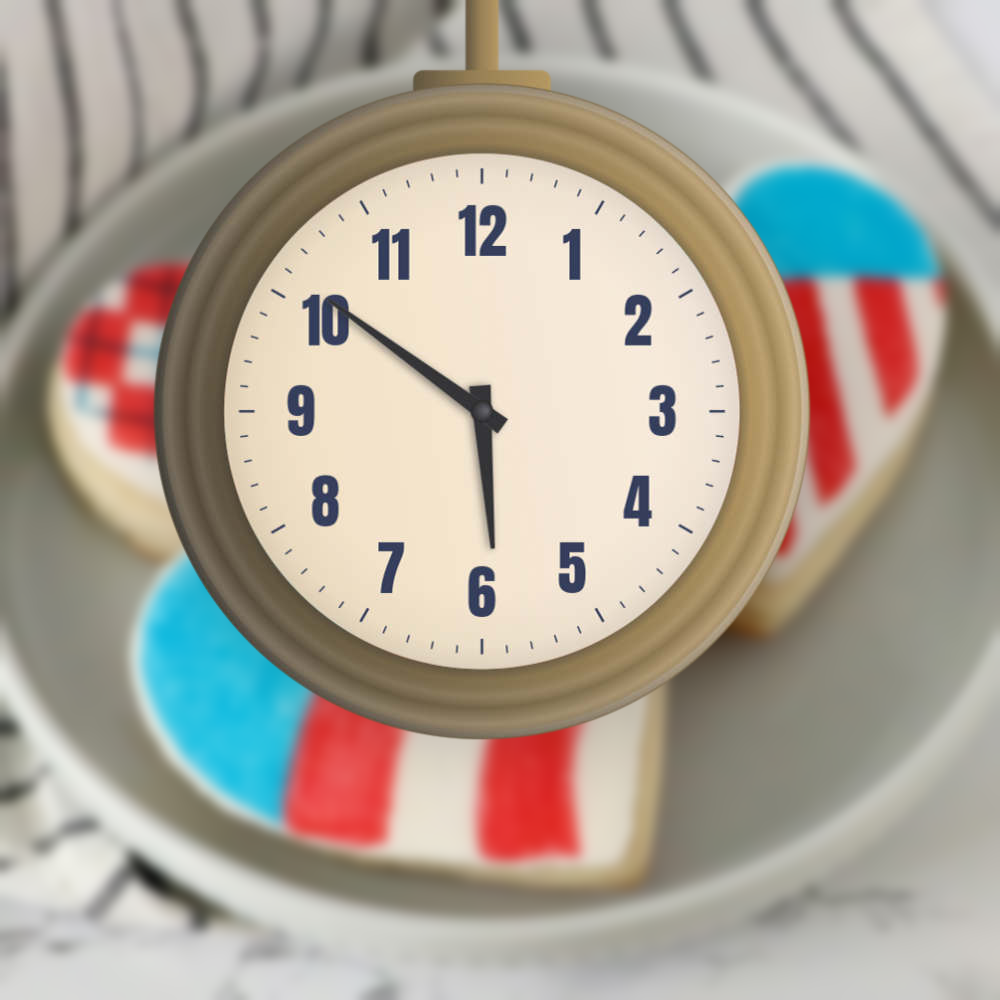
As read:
{"hour": 5, "minute": 51}
